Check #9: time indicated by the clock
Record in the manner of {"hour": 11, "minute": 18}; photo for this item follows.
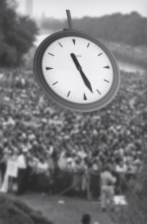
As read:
{"hour": 11, "minute": 27}
